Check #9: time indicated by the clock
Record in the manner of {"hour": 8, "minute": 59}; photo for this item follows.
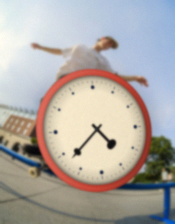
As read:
{"hour": 4, "minute": 38}
